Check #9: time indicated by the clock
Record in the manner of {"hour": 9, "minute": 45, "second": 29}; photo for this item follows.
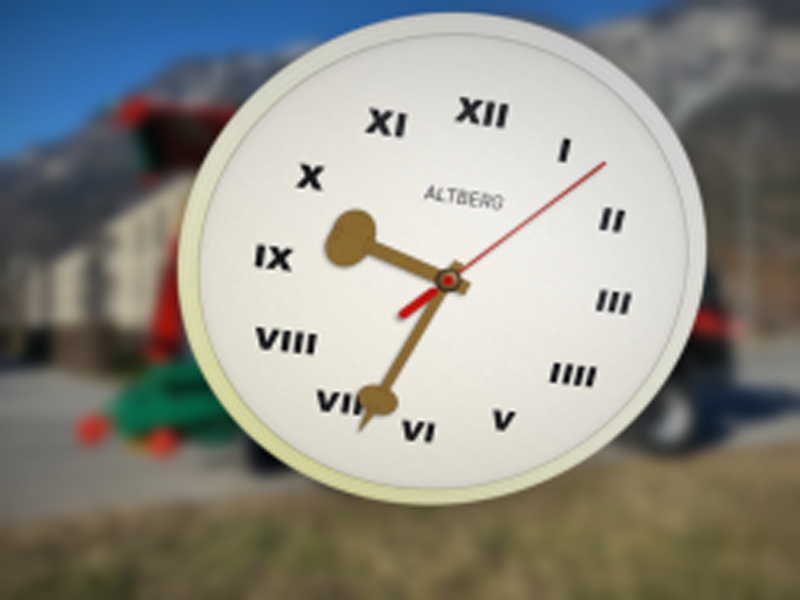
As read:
{"hour": 9, "minute": 33, "second": 7}
